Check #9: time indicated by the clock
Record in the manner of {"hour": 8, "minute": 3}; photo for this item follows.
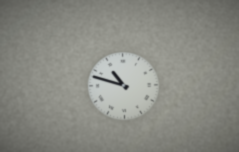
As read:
{"hour": 10, "minute": 48}
